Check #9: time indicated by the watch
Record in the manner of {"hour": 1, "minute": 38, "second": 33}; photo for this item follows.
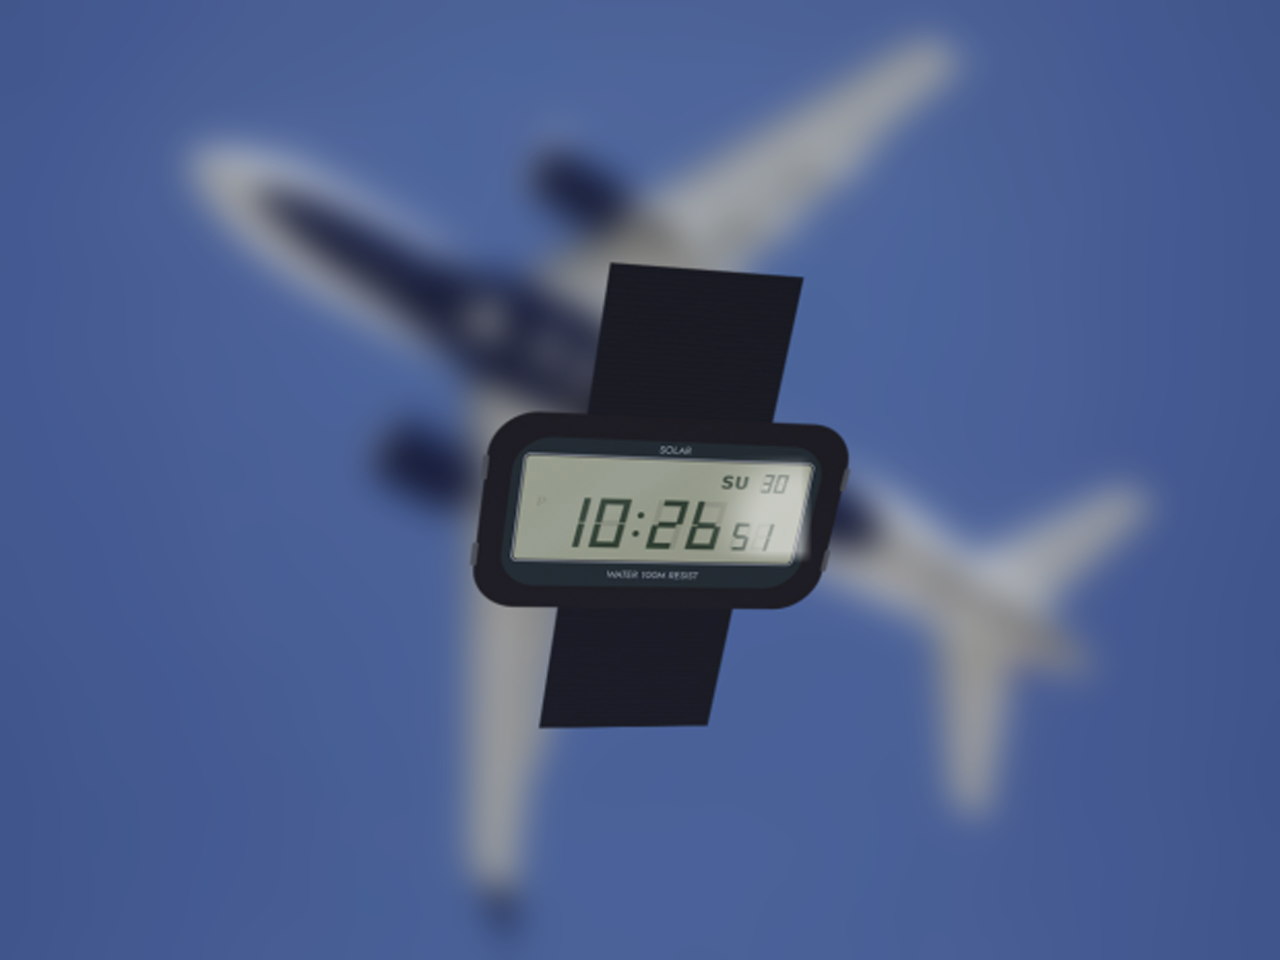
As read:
{"hour": 10, "minute": 26, "second": 51}
